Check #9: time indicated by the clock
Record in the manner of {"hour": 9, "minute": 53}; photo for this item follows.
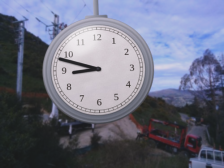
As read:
{"hour": 8, "minute": 48}
